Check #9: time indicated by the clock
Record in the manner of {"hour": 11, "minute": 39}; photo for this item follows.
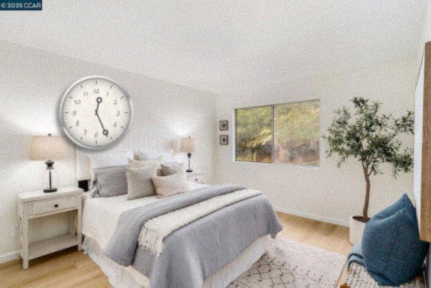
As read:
{"hour": 12, "minute": 26}
